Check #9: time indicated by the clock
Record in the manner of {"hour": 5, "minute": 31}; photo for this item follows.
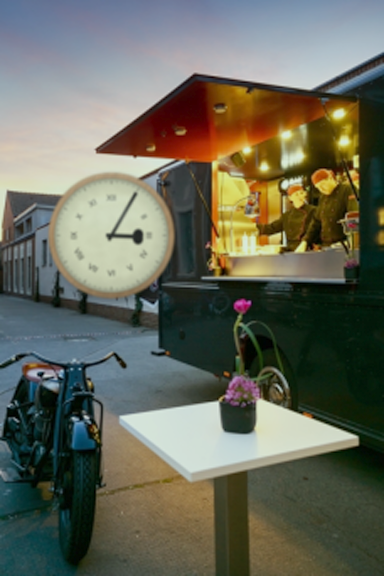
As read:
{"hour": 3, "minute": 5}
